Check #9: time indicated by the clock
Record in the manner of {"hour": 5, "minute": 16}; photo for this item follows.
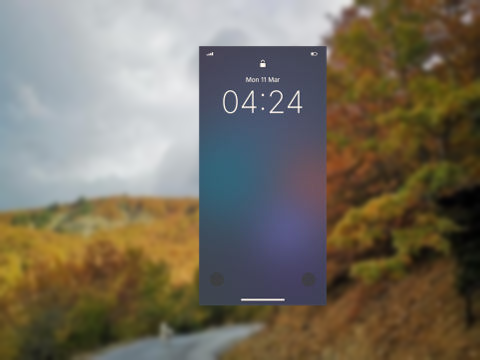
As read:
{"hour": 4, "minute": 24}
